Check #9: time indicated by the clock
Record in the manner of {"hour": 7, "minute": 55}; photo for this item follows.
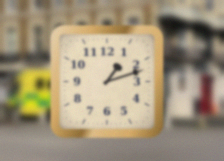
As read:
{"hour": 1, "minute": 12}
